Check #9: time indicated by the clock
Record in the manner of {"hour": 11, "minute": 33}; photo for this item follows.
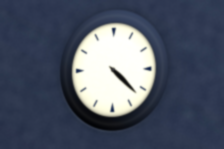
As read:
{"hour": 4, "minute": 22}
